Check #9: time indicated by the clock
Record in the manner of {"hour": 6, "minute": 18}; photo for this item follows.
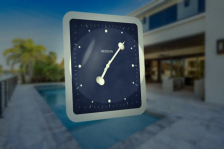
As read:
{"hour": 7, "minute": 7}
